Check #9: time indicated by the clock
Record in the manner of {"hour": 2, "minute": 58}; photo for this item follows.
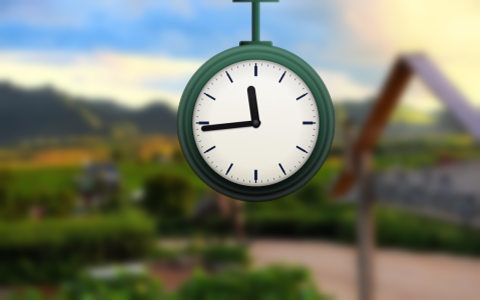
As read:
{"hour": 11, "minute": 44}
